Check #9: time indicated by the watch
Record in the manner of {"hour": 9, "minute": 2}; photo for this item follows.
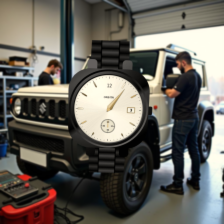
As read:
{"hour": 1, "minute": 6}
